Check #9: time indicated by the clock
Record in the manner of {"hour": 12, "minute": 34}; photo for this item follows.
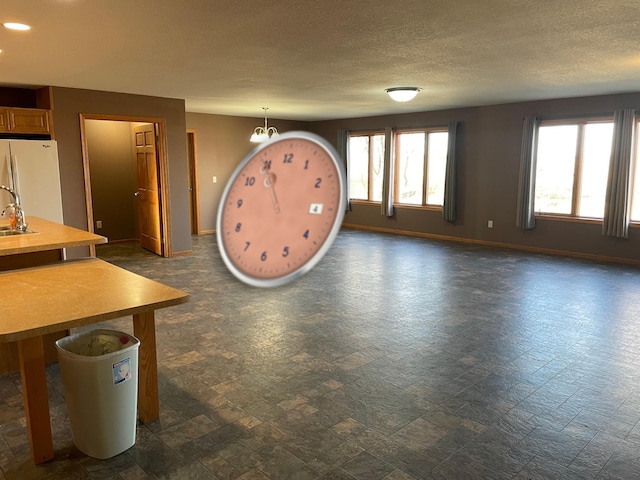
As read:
{"hour": 10, "minute": 54}
